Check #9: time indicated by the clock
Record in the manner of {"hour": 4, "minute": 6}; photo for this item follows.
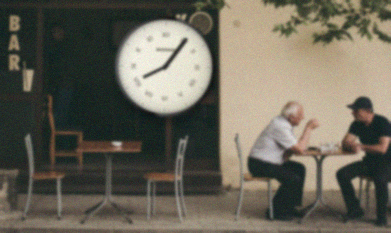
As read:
{"hour": 8, "minute": 6}
